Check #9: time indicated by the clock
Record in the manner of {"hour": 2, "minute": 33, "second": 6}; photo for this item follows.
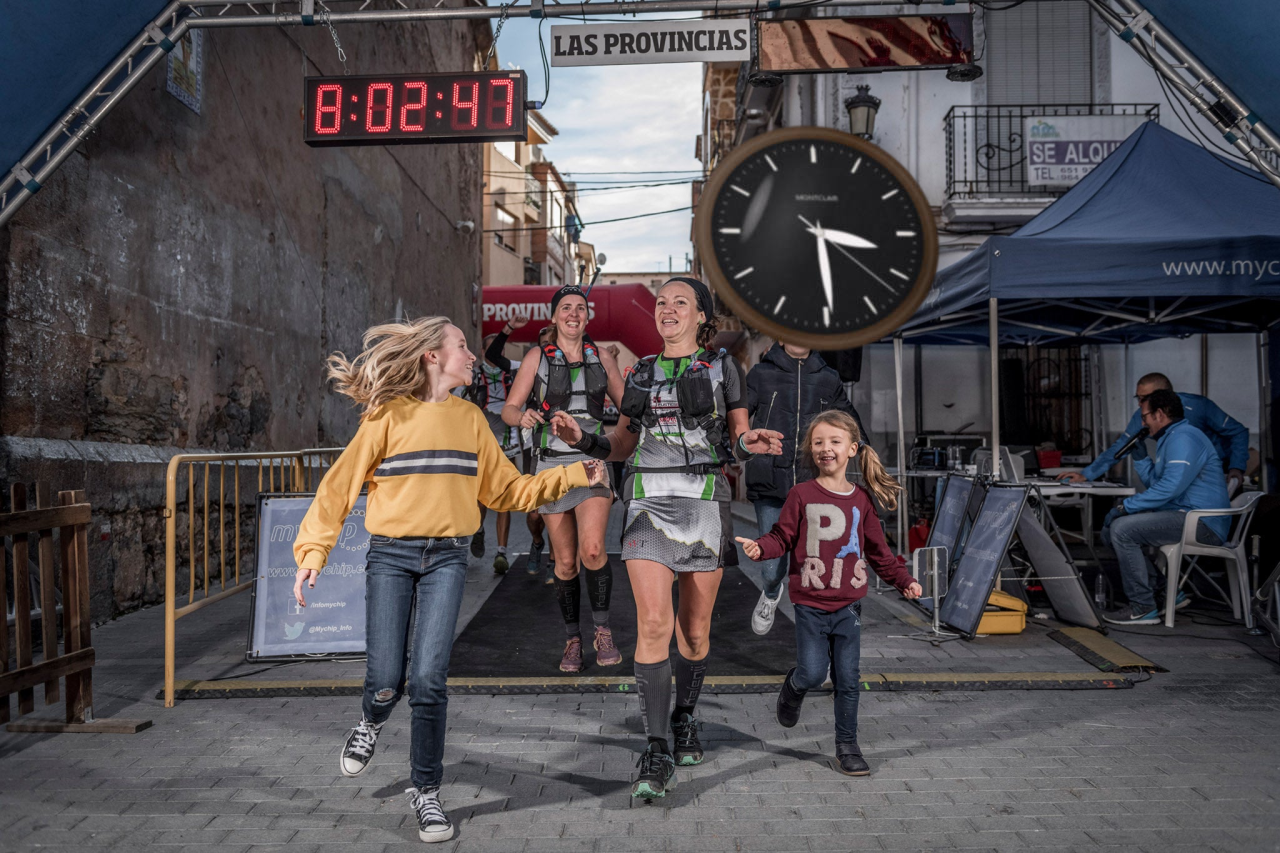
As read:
{"hour": 3, "minute": 29, "second": 22}
